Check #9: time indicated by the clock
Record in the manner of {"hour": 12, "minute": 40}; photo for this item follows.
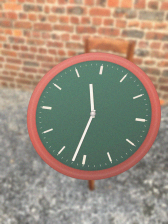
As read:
{"hour": 11, "minute": 32}
